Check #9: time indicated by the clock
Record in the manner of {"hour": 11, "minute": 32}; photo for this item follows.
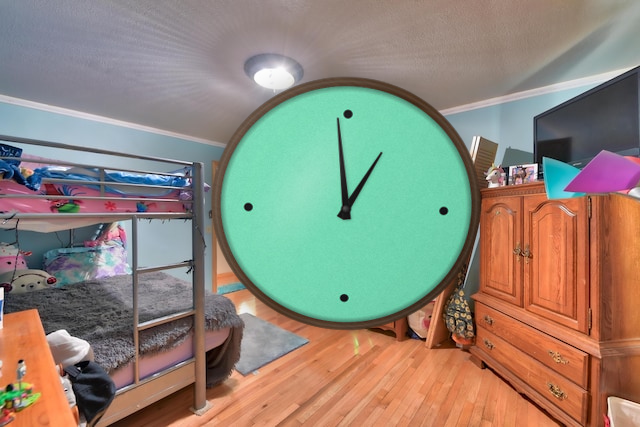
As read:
{"hour": 12, "minute": 59}
